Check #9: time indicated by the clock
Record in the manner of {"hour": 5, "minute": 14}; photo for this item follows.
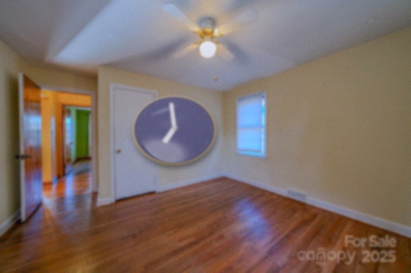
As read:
{"hour": 6, "minute": 59}
